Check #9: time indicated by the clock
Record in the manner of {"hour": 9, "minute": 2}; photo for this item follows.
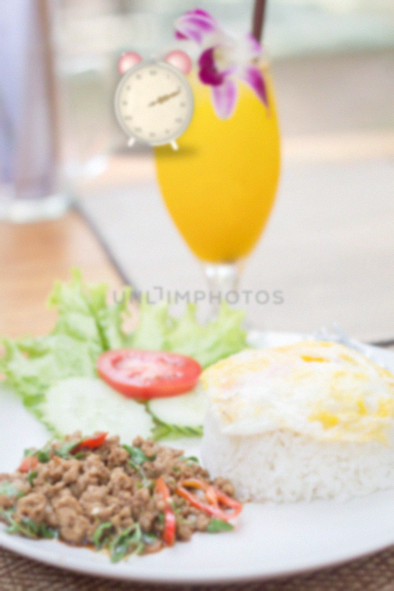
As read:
{"hour": 2, "minute": 11}
